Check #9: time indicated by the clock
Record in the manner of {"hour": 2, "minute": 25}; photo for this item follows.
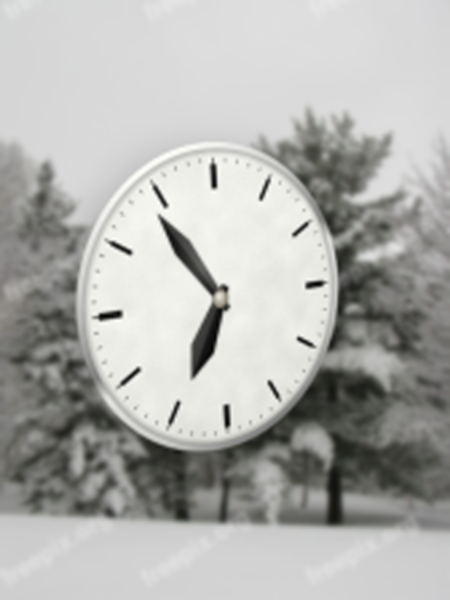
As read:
{"hour": 6, "minute": 54}
